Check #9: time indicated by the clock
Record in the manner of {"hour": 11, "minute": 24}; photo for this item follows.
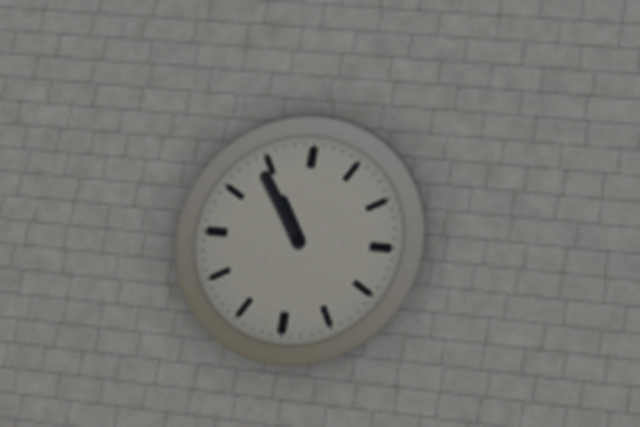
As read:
{"hour": 10, "minute": 54}
